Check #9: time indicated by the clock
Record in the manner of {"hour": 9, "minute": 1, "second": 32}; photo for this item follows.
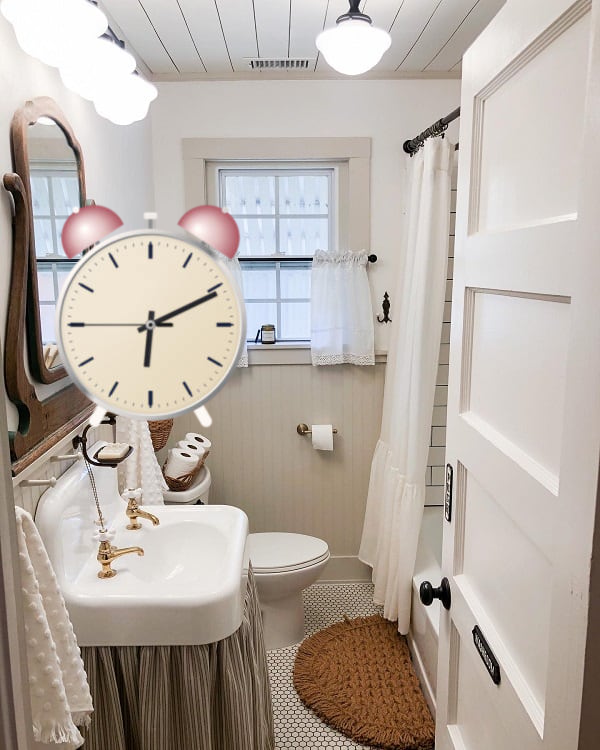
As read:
{"hour": 6, "minute": 10, "second": 45}
